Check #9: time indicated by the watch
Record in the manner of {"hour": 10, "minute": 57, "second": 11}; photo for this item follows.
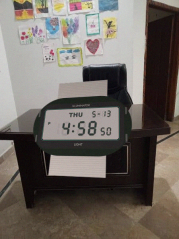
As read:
{"hour": 4, "minute": 58, "second": 50}
